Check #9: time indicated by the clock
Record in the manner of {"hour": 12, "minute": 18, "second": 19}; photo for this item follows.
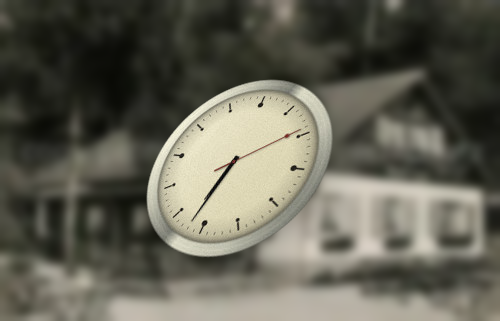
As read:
{"hour": 6, "minute": 32, "second": 9}
